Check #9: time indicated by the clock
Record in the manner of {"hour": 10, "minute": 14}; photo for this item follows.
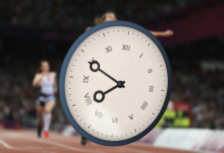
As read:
{"hour": 7, "minute": 49}
